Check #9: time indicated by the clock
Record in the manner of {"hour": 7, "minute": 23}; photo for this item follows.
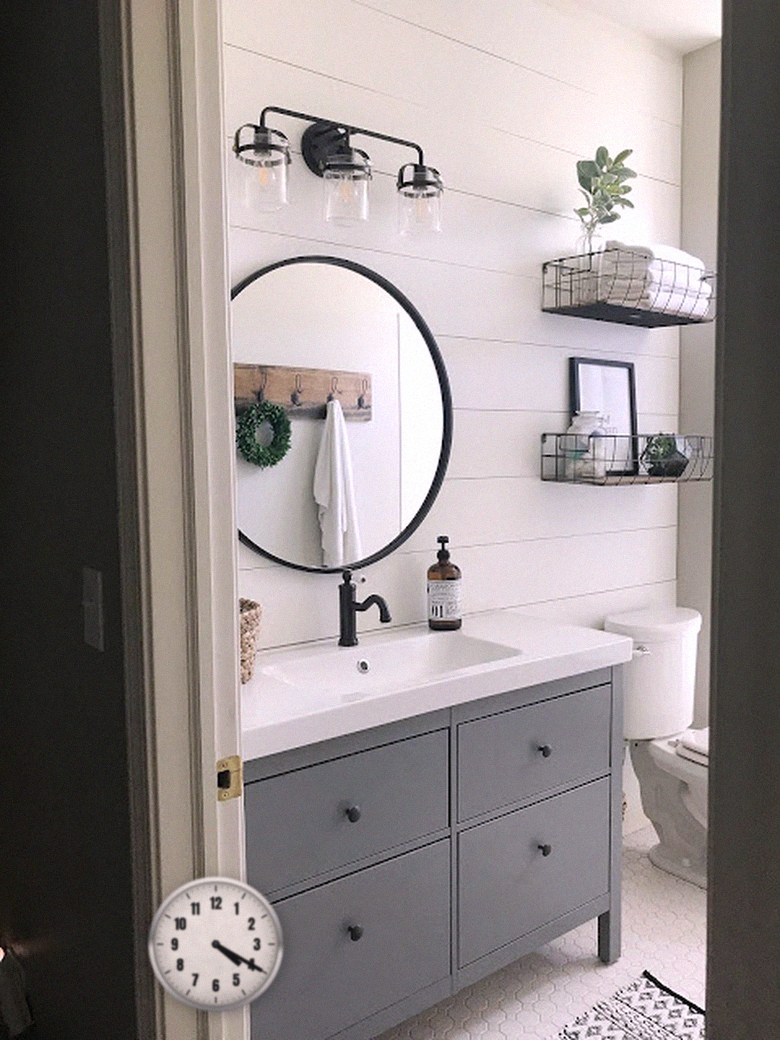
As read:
{"hour": 4, "minute": 20}
